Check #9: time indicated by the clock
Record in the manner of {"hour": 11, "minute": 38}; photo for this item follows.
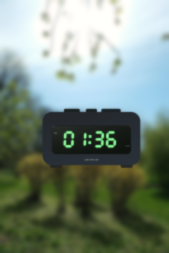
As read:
{"hour": 1, "minute": 36}
